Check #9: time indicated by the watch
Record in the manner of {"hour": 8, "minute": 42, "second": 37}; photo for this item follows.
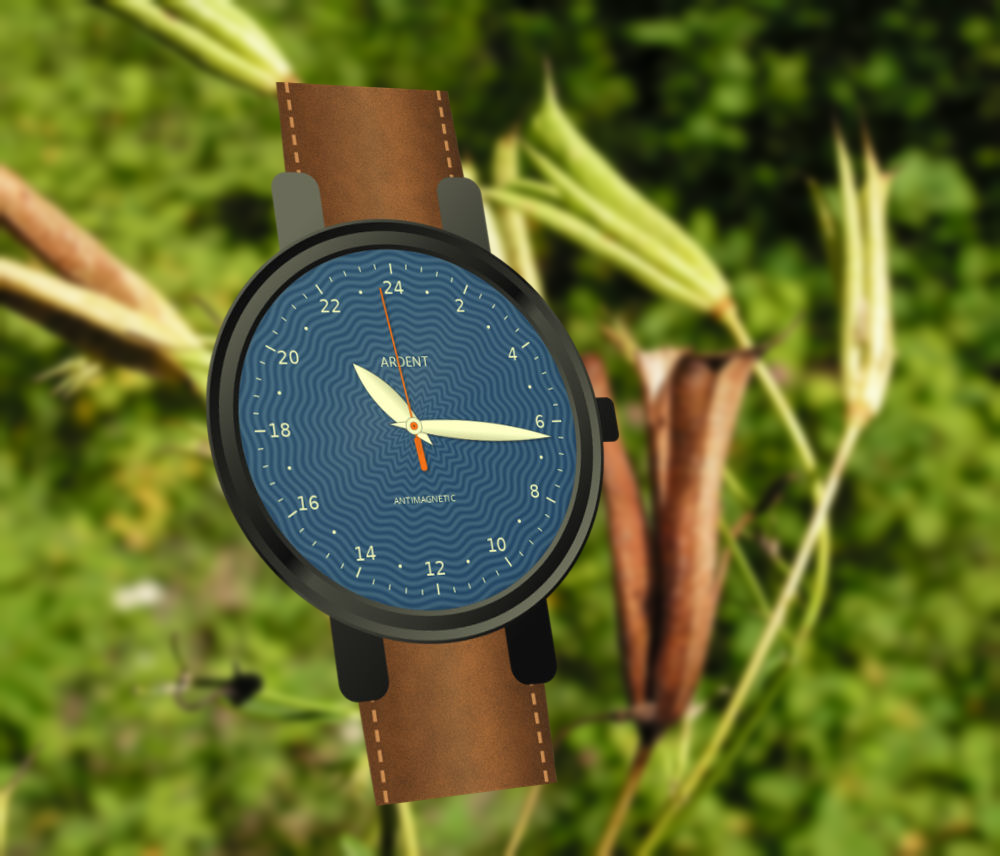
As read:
{"hour": 21, "minute": 15, "second": 59}
